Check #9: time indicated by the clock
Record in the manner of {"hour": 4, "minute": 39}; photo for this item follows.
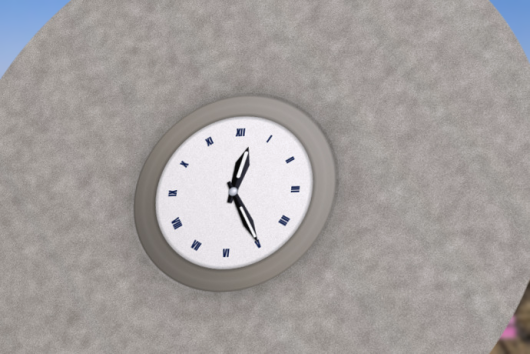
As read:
{"hour": 12, "minute": 25}
